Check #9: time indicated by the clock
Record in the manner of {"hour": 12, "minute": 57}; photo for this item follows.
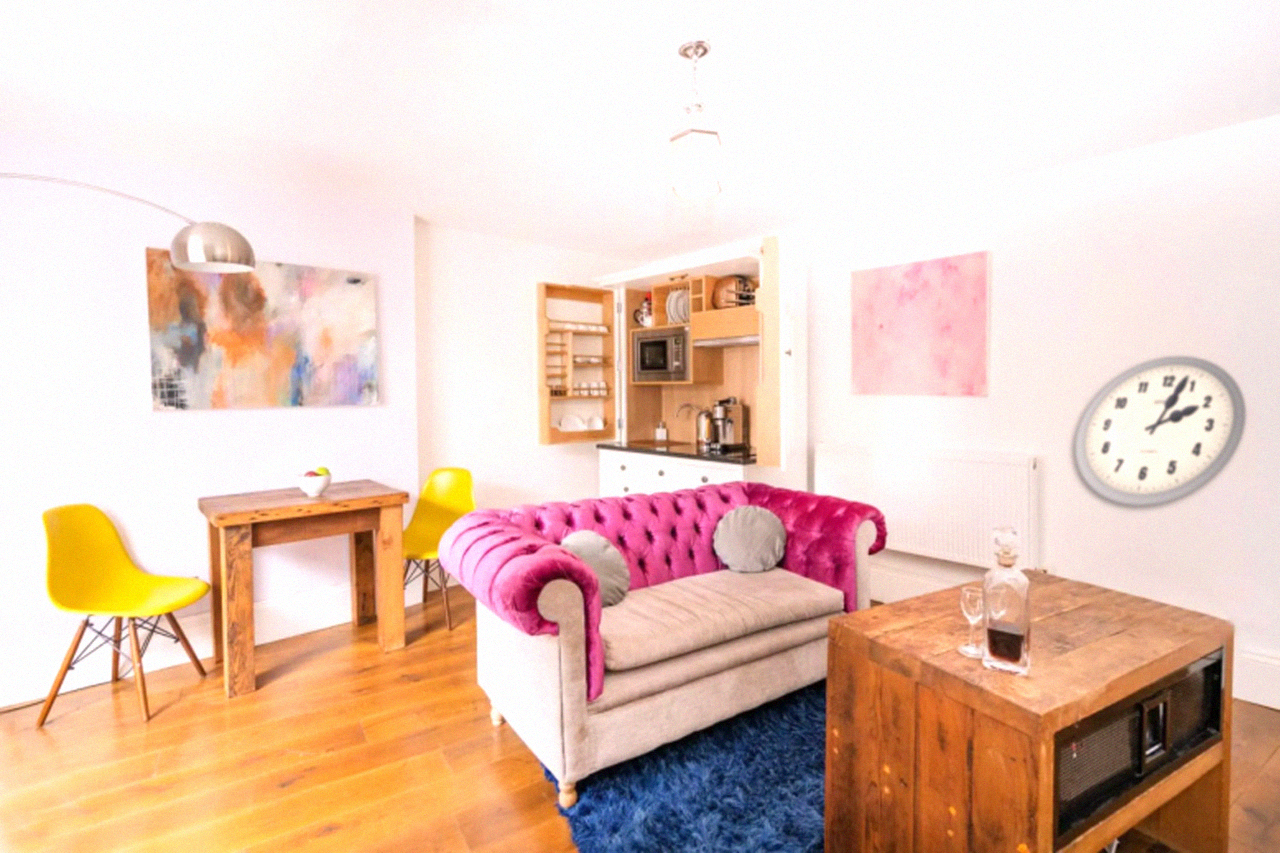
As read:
{"hour": 2, "minute": 3}
